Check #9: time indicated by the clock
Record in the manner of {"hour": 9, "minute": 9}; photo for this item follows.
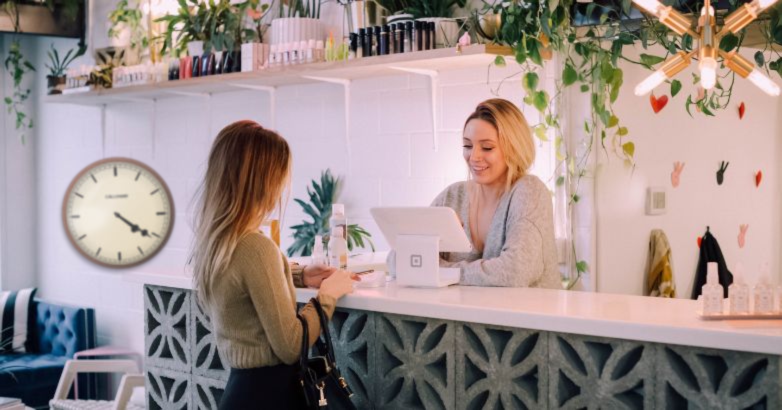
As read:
{"hour": 4, "minute": 21}
